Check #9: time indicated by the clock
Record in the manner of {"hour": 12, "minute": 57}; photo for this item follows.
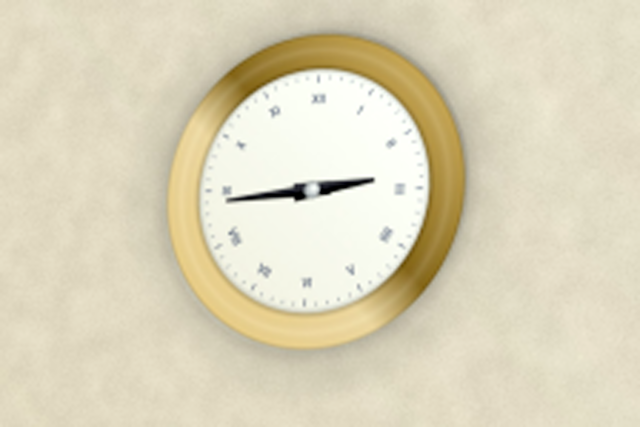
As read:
{"hour": 2, "minute": 44}
